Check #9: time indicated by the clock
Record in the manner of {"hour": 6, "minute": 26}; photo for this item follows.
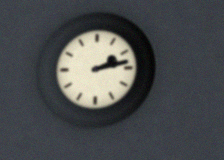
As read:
{"hour": 2, "minute": 13}
